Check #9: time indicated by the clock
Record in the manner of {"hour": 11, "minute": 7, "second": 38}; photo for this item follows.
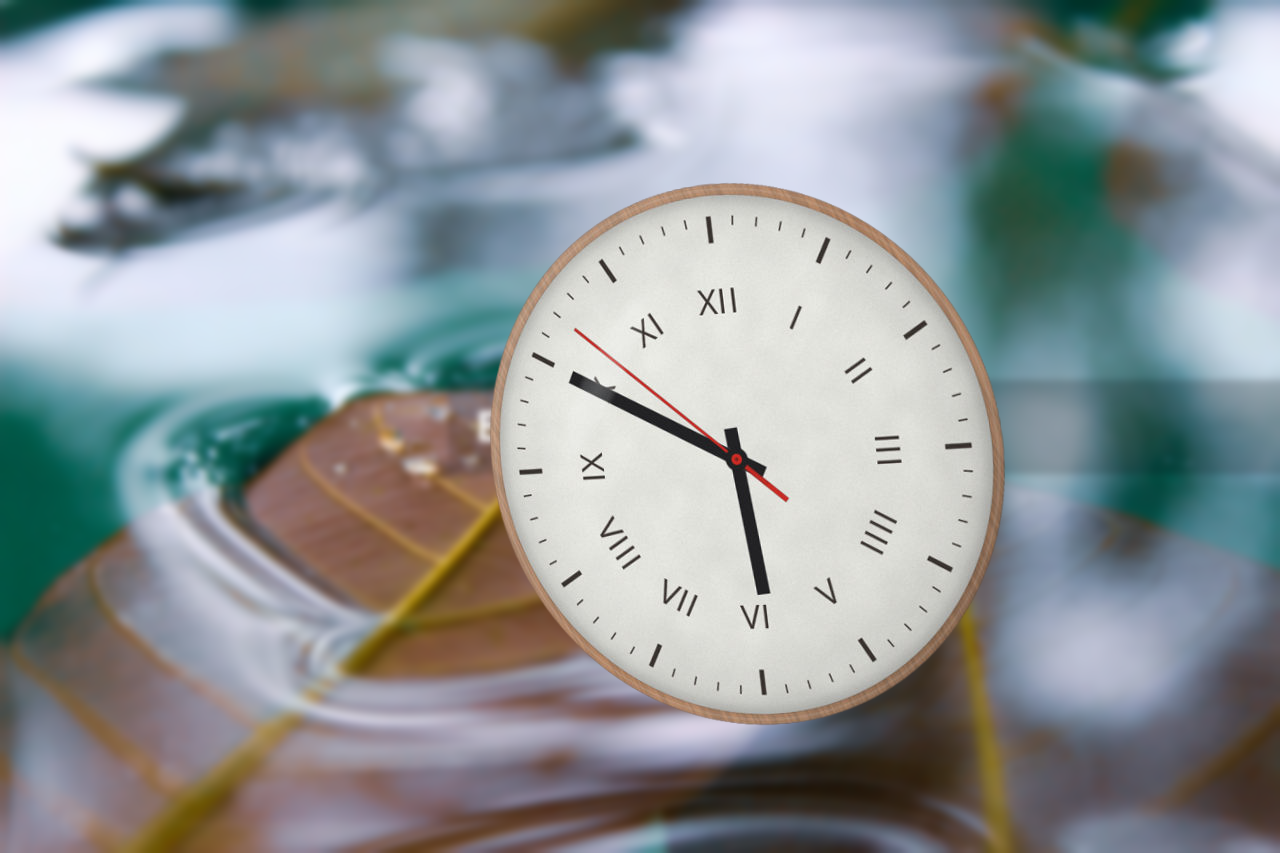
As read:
{"hour": 5, "minute": 49, "second": 52}
